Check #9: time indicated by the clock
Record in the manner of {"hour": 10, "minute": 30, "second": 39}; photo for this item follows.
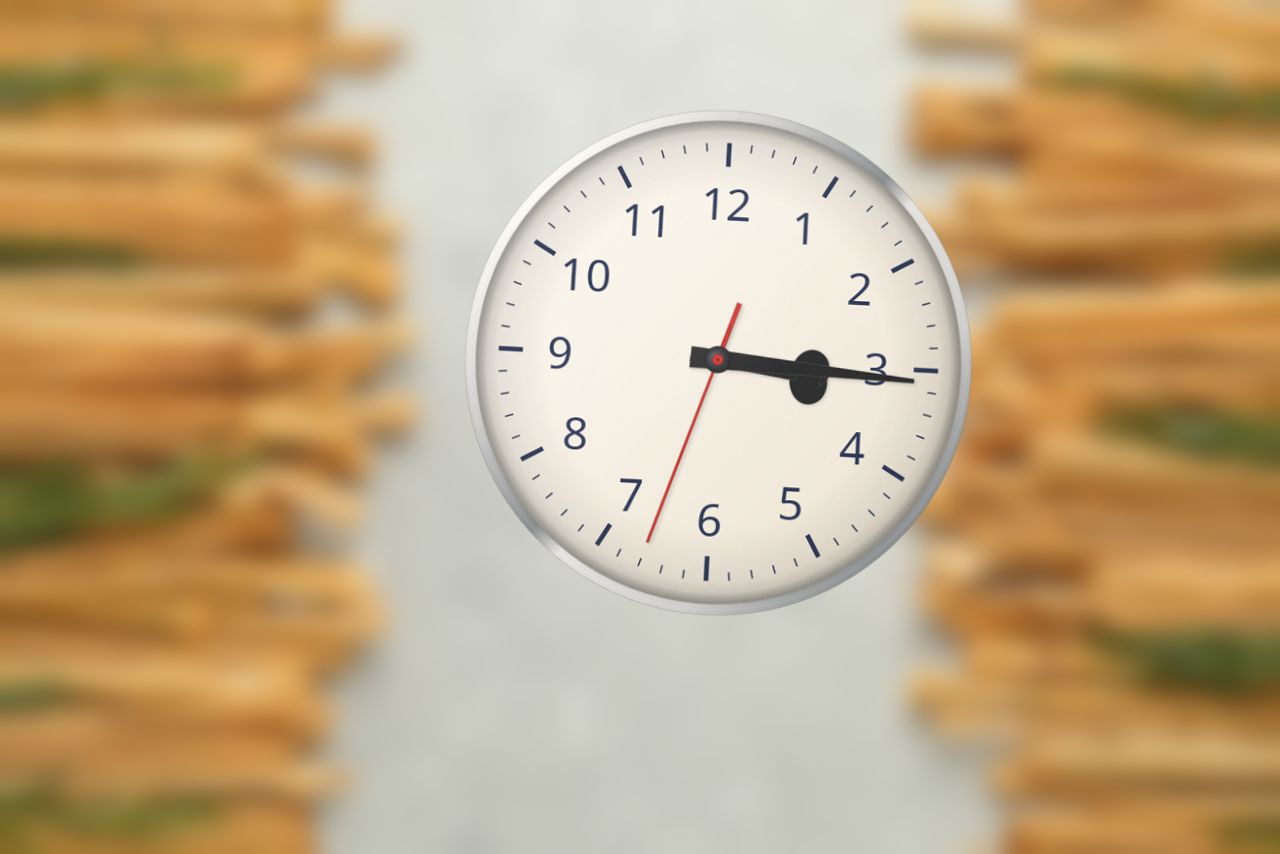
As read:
{"hour": 3, "minute": 15, "second": 33}
